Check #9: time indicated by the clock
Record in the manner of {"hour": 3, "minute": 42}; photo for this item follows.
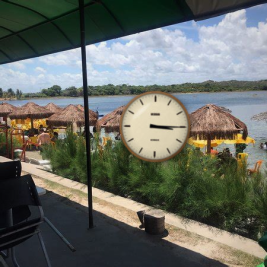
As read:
{"hour": 3, "minute": 15}
